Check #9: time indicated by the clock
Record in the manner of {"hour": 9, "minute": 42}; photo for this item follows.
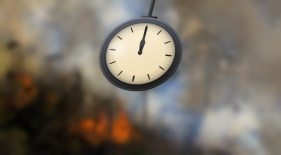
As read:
{"hour": 12, "minute": 0}
